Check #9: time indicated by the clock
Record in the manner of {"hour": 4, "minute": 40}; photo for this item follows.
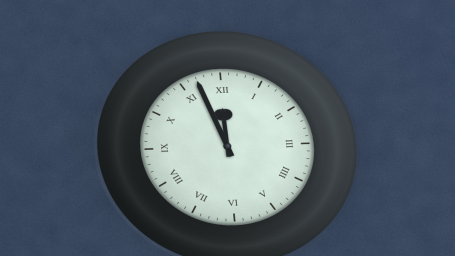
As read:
{"hour": 11, "minute": 57}
